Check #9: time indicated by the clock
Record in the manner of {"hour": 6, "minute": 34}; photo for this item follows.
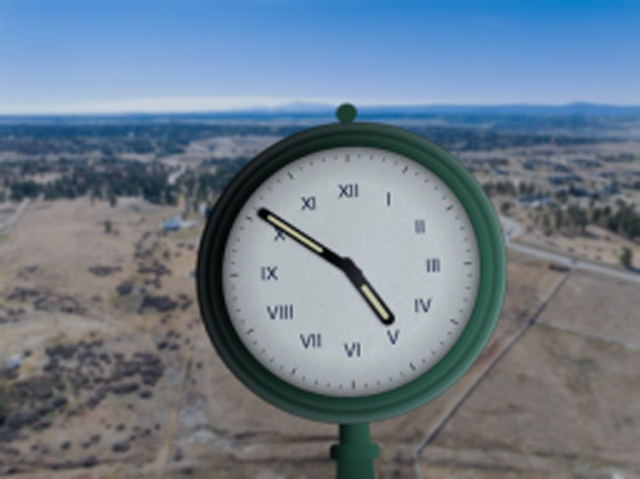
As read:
{"hour": 4, "minute": 51}
